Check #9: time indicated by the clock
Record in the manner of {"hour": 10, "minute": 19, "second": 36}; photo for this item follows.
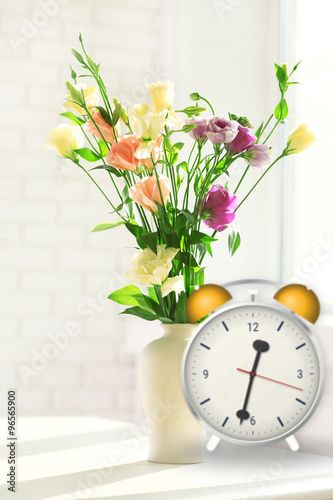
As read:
{"hour": 12, "minute": 32, "second": 18}
